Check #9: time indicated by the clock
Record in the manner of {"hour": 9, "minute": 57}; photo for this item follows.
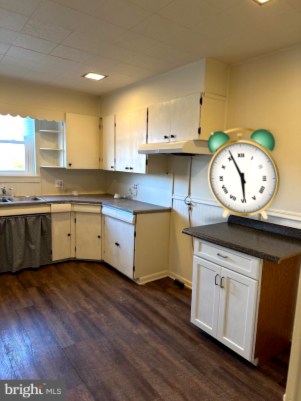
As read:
{"hour": 5, "minute": 56}
